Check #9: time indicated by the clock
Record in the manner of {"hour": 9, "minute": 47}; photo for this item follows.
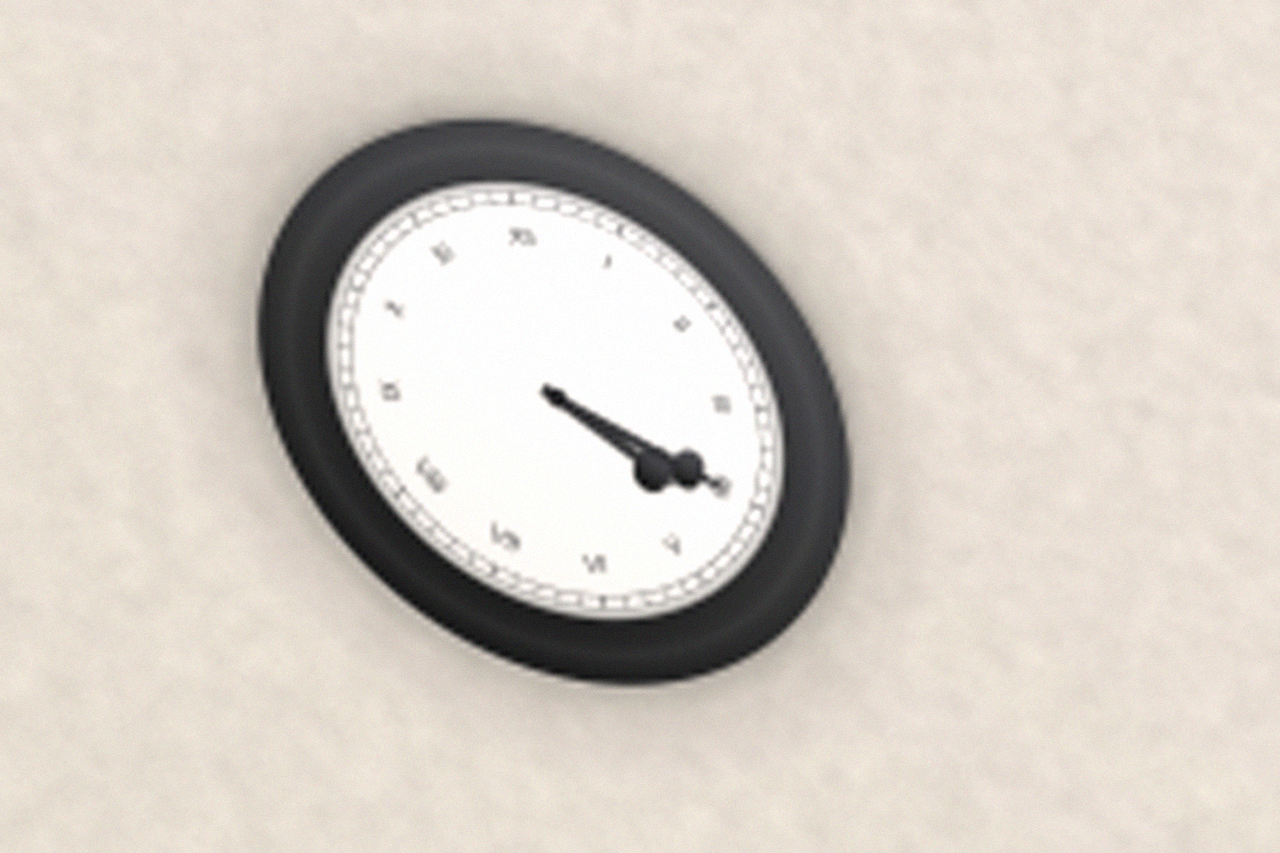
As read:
{"hour": 4, "minute": 20}
